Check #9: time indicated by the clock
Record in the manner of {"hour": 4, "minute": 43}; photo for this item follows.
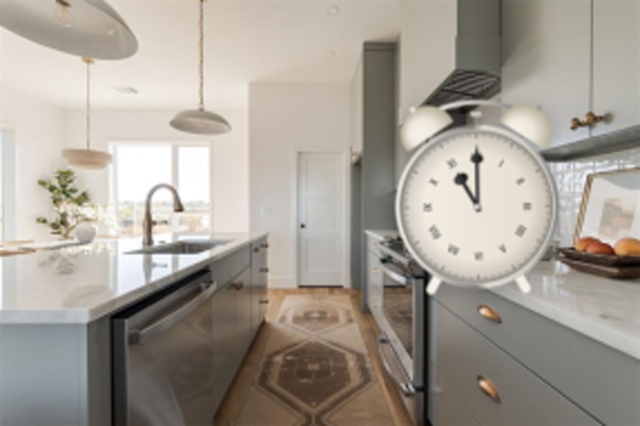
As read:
{"hour": 11, "minute": 0}
